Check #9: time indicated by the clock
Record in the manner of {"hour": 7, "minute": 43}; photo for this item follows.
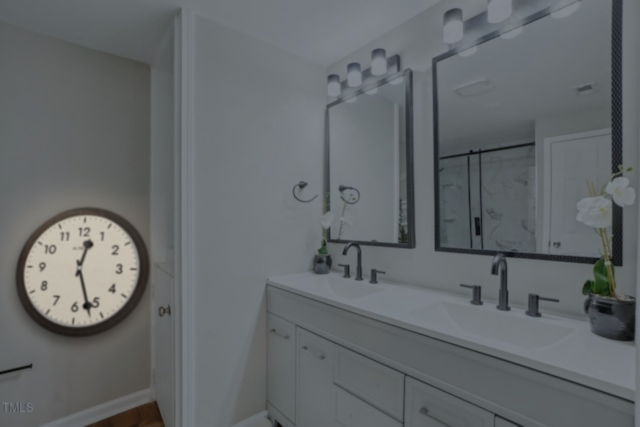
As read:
{"hour": 12, "minute": 27}
